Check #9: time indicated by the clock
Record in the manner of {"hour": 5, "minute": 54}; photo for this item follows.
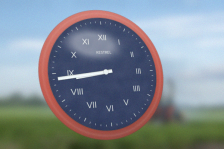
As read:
{"hour": 8, "minute": 44}
